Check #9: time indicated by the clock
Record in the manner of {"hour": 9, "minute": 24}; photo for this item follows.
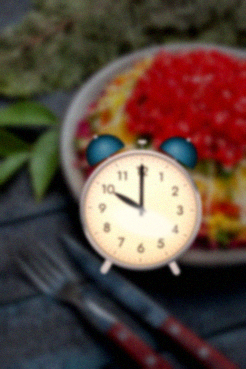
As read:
{"hour": 10, "minute": 0}
